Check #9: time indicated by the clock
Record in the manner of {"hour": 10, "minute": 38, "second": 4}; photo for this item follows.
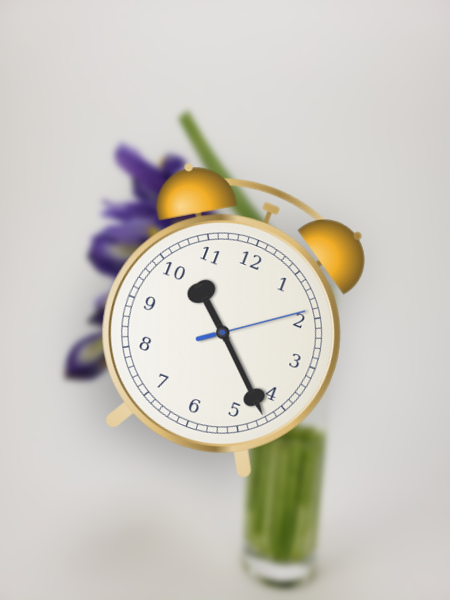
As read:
{"hour": 10, "minute": 22, "second": 9}
